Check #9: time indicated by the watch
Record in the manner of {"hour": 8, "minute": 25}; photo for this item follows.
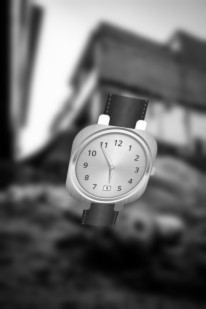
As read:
{"hour": 5, "minute": 54}
